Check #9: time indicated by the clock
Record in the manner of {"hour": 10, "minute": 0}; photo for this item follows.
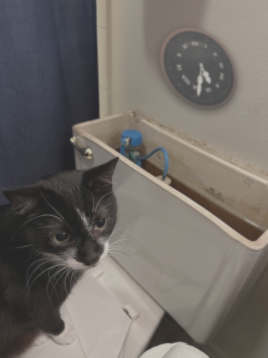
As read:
{"hour": 5, "minute": 34}
